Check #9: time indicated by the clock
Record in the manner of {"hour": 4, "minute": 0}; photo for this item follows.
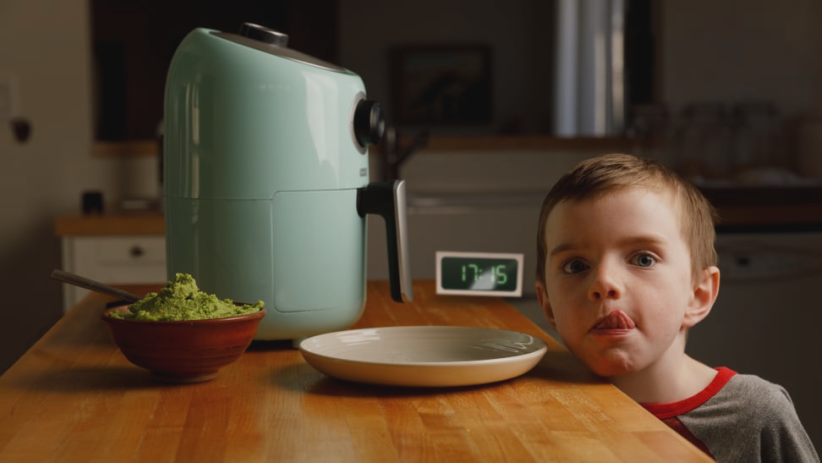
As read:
{"hour": 17, "minute": 15}
